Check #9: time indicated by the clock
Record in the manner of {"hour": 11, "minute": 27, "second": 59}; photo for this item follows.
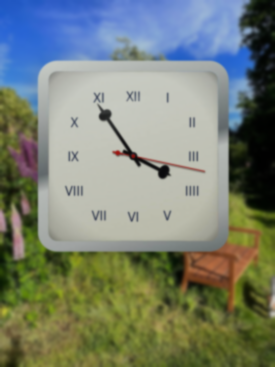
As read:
{"hour": 3, "minute": 54, "second": 17}
